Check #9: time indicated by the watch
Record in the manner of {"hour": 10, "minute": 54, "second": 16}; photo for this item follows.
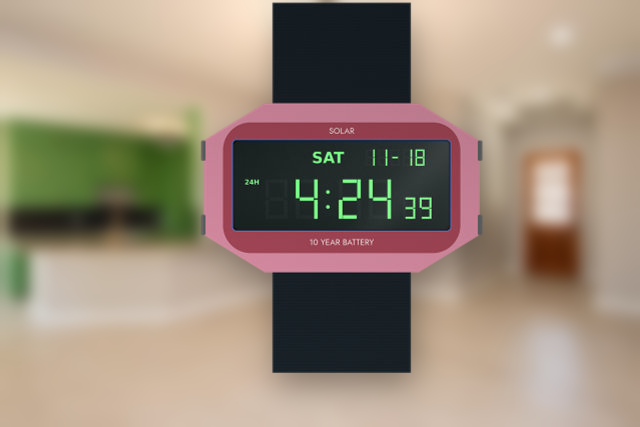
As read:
{"hour": 4, "minute": 24, "second": 39}
